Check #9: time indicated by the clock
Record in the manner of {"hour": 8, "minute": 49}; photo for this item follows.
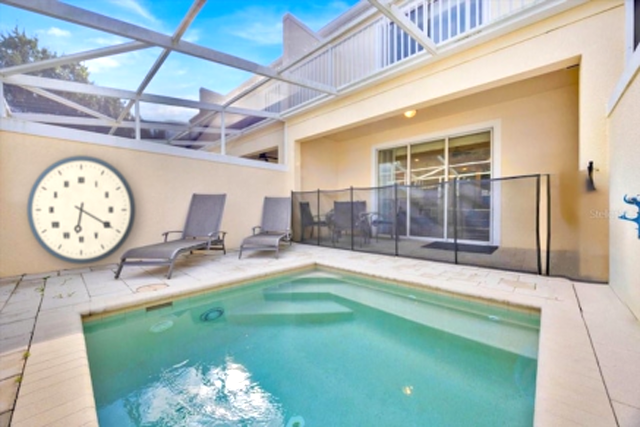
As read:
{"hour": 6, "minute": 20}
